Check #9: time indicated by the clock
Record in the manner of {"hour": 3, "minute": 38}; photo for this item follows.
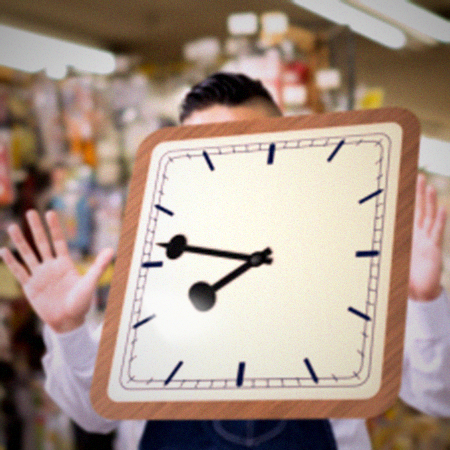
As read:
{"hour": 7, "minute": 47}
